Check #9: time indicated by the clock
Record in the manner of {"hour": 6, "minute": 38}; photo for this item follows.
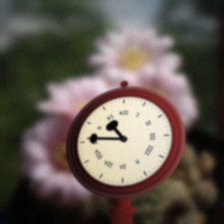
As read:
{"hour": 10, "minute": 46}
